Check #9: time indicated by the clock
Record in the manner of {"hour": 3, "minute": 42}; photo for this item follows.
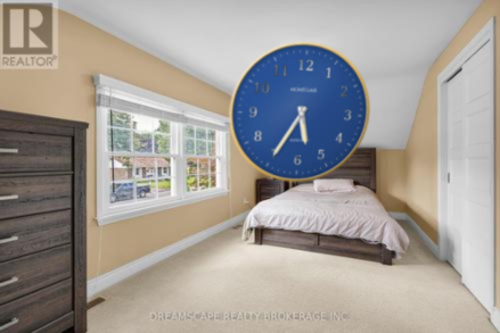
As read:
{"hour": 5, "minute": 35}
